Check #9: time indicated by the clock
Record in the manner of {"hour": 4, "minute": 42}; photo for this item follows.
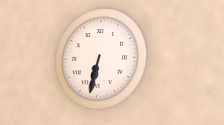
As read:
{"hour": 6, "minute": 32}
